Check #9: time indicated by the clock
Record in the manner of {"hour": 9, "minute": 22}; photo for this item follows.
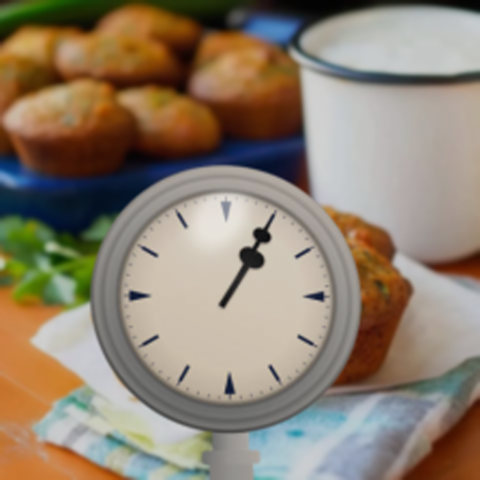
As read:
{"hour": 1, "minute": 5}
